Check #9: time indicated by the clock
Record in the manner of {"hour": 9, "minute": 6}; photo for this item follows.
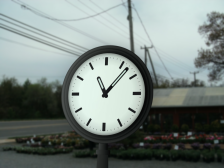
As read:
{"hour": 11, "minute": 7}
